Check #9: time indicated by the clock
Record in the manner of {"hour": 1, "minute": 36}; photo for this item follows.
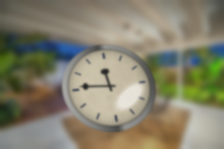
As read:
{"hour": 11, "minute": 46}
